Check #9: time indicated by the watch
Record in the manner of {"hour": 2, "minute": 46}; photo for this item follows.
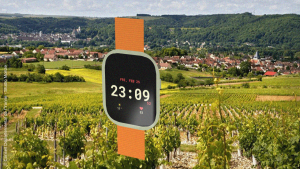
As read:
{"hour": 23, "minute": 9}
